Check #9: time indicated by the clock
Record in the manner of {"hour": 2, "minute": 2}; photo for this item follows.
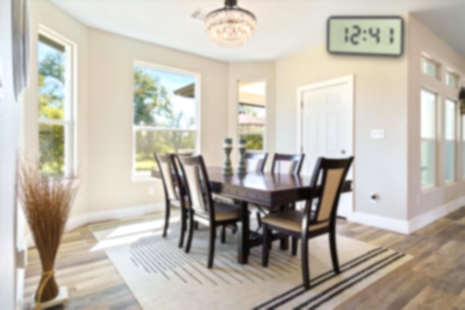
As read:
{"hour": 12, "minute": 41}
